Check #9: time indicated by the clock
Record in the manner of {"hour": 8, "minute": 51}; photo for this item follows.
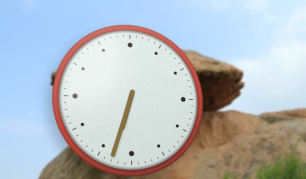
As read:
{"hour": 6, "minute": 33}
